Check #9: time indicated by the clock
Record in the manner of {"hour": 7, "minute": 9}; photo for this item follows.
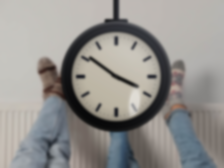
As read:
{"hour": 3, "minute": 51}
